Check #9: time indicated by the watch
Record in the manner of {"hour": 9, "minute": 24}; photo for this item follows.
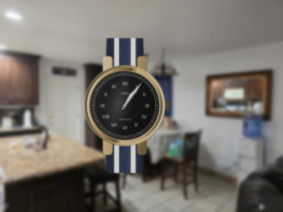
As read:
{"hour": 1, "minute": 6}
